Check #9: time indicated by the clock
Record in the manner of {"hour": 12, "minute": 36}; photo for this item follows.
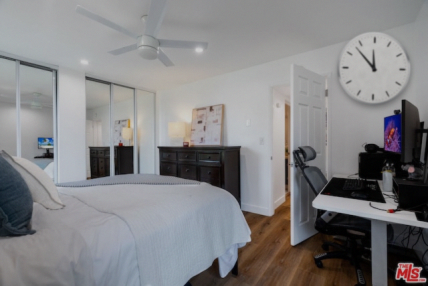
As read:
{"hour": 11, "minute": 53}
